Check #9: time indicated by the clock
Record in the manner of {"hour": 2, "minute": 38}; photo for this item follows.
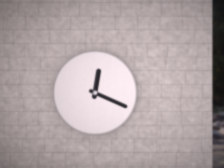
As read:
{"hour": 12, "minute": 19}
